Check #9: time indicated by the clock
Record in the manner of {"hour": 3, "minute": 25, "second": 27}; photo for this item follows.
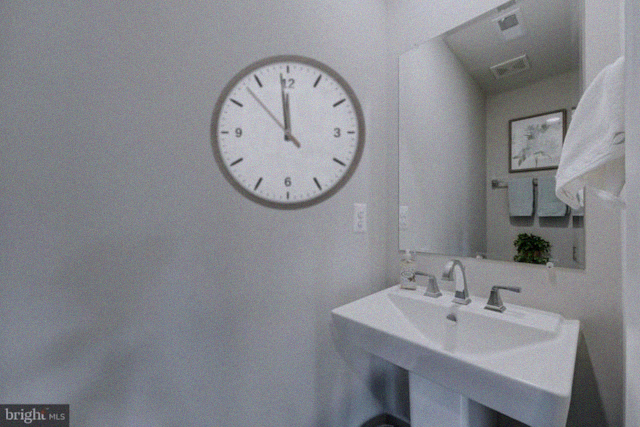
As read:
{"hour": 11, "minute": 58, "second": 53}
